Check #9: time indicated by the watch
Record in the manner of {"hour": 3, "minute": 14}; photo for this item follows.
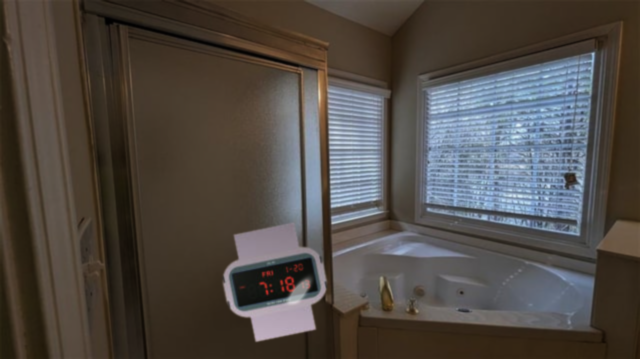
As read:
{"hour": 7, "minute": 18}
